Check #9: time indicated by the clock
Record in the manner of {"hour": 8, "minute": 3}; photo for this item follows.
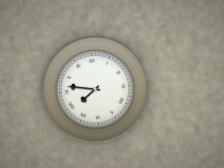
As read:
{"hour": 7, "minute": 47}
